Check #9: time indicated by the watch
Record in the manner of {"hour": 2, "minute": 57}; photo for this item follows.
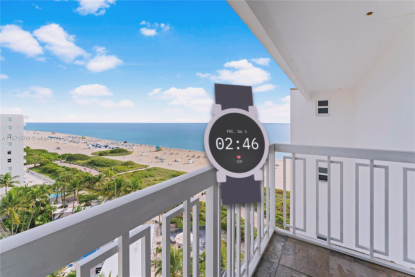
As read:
{"hour": 2, "minute": 46}
